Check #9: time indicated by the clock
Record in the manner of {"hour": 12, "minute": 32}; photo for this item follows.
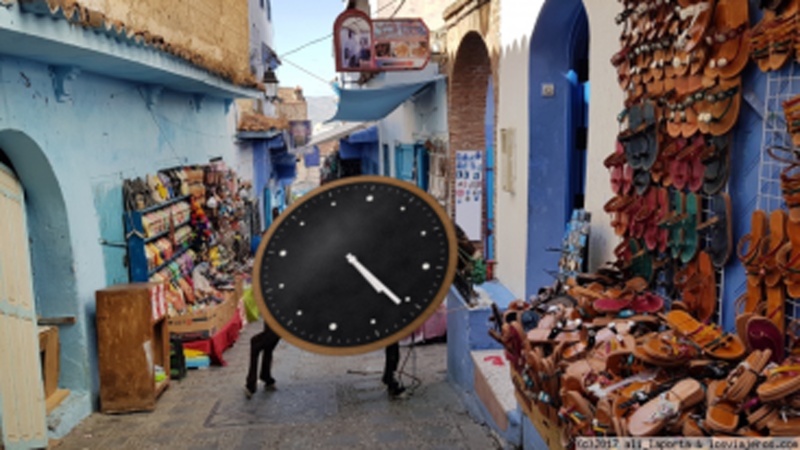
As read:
{"hour": 4, "minute": 21}
